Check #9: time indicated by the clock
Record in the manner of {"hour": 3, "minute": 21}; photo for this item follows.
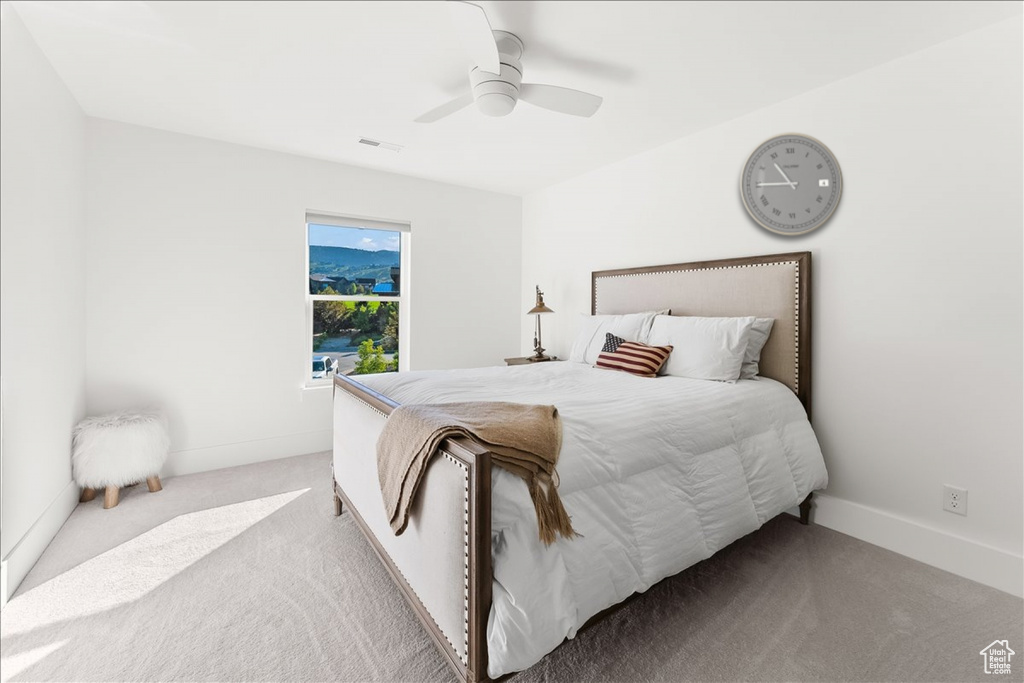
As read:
{"hour": 10, "minute": 45}
